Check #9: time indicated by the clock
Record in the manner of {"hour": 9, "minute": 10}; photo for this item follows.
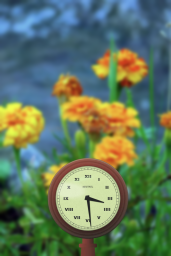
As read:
{"hour": 3, "minute": 29}
